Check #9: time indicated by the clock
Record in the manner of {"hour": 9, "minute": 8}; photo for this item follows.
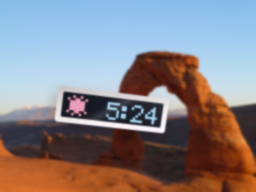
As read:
{"hour": 5, "minute": 24}
